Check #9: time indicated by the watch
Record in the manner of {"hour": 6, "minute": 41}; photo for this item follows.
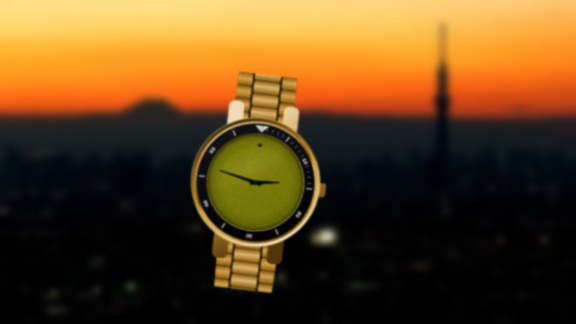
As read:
{"hour": 2, "minute": 47}
